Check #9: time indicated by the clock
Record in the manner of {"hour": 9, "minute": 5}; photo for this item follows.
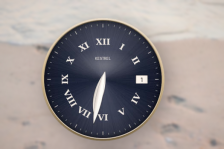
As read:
{"hour": 6, "minute": 32}
